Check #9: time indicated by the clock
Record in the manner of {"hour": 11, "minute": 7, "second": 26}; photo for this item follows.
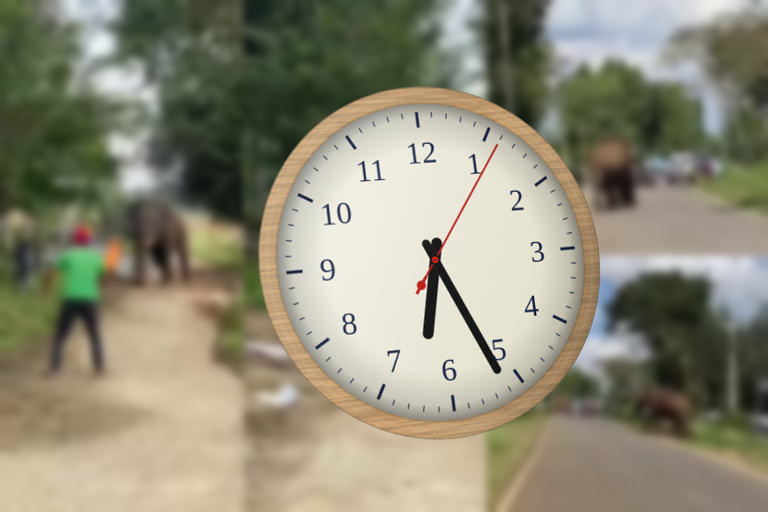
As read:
{"hour": 6, "minute": 26, "second": 6}
